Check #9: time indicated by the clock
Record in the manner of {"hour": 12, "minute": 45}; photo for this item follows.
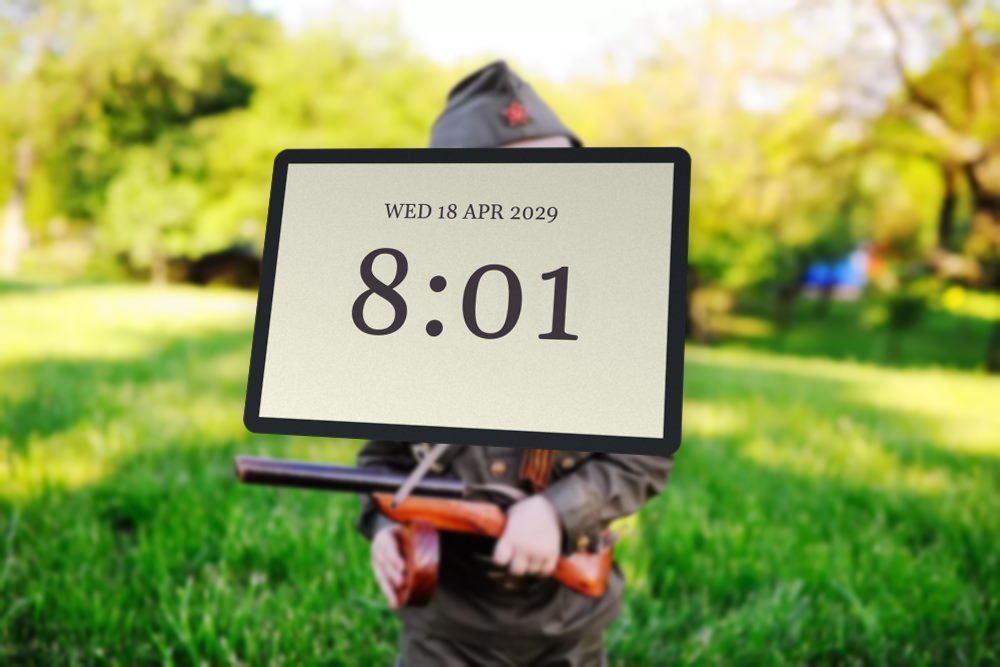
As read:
{"hour": 8, "minute": 1}
